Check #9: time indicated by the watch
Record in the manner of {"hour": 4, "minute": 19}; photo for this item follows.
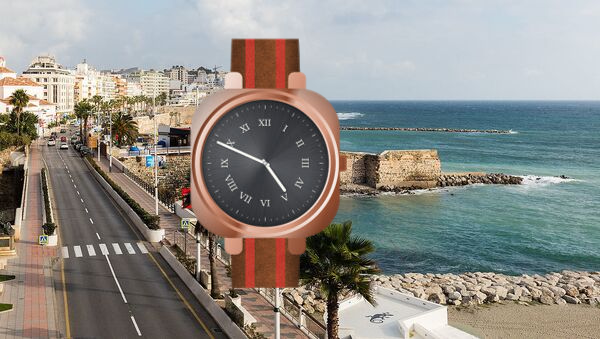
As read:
{"hour": 4, "minute": 49}
